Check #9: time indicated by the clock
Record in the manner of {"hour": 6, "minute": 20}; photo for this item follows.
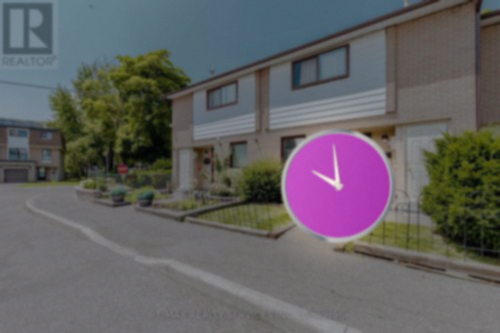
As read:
{"hour": 9, "minute": 59}
